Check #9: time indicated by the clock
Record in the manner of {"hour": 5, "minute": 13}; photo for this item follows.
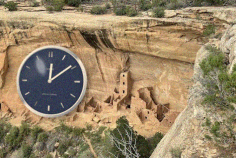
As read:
{"hour": 12, "minute": 9}
